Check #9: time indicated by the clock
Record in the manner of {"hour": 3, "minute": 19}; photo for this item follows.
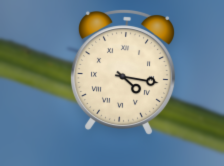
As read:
{"hour": 4, "minute": 16}
